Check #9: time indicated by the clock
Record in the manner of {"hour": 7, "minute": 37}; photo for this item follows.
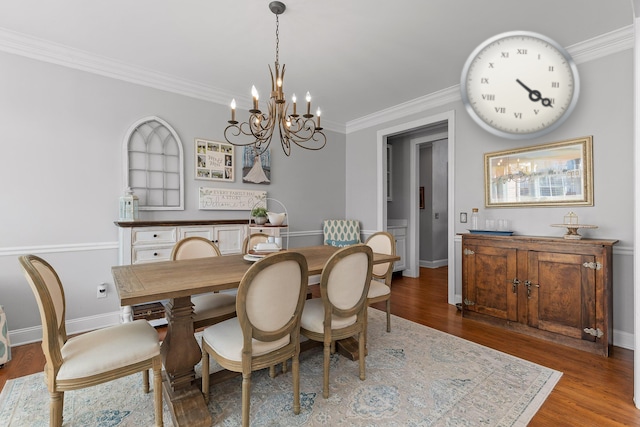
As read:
{"hour": 4, "minute": 21}
